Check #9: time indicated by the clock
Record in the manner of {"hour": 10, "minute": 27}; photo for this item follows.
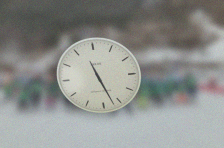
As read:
{"hour": 11, "minute": 27}
